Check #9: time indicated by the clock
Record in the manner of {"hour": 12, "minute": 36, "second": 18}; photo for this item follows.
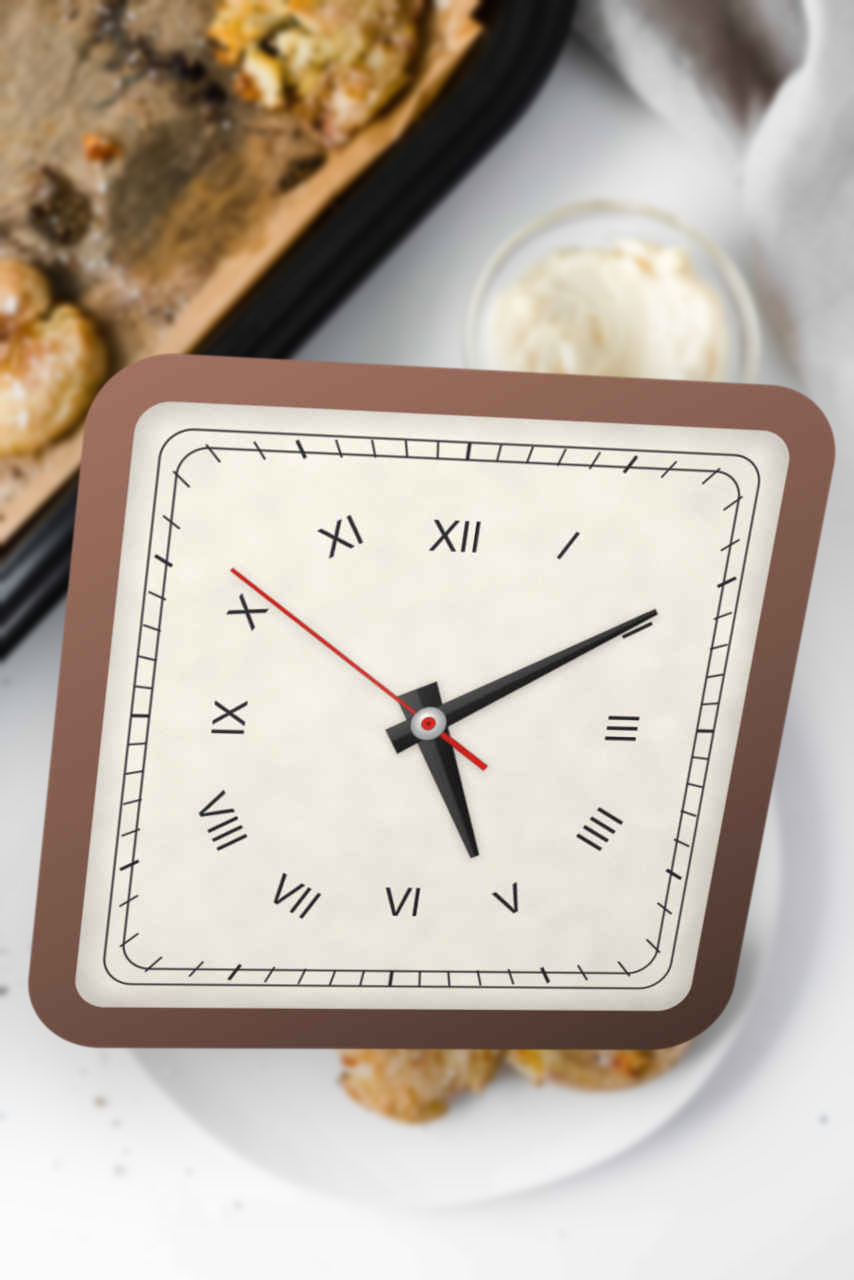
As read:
{"hour": 5, "minute": 9, "second": 51}
